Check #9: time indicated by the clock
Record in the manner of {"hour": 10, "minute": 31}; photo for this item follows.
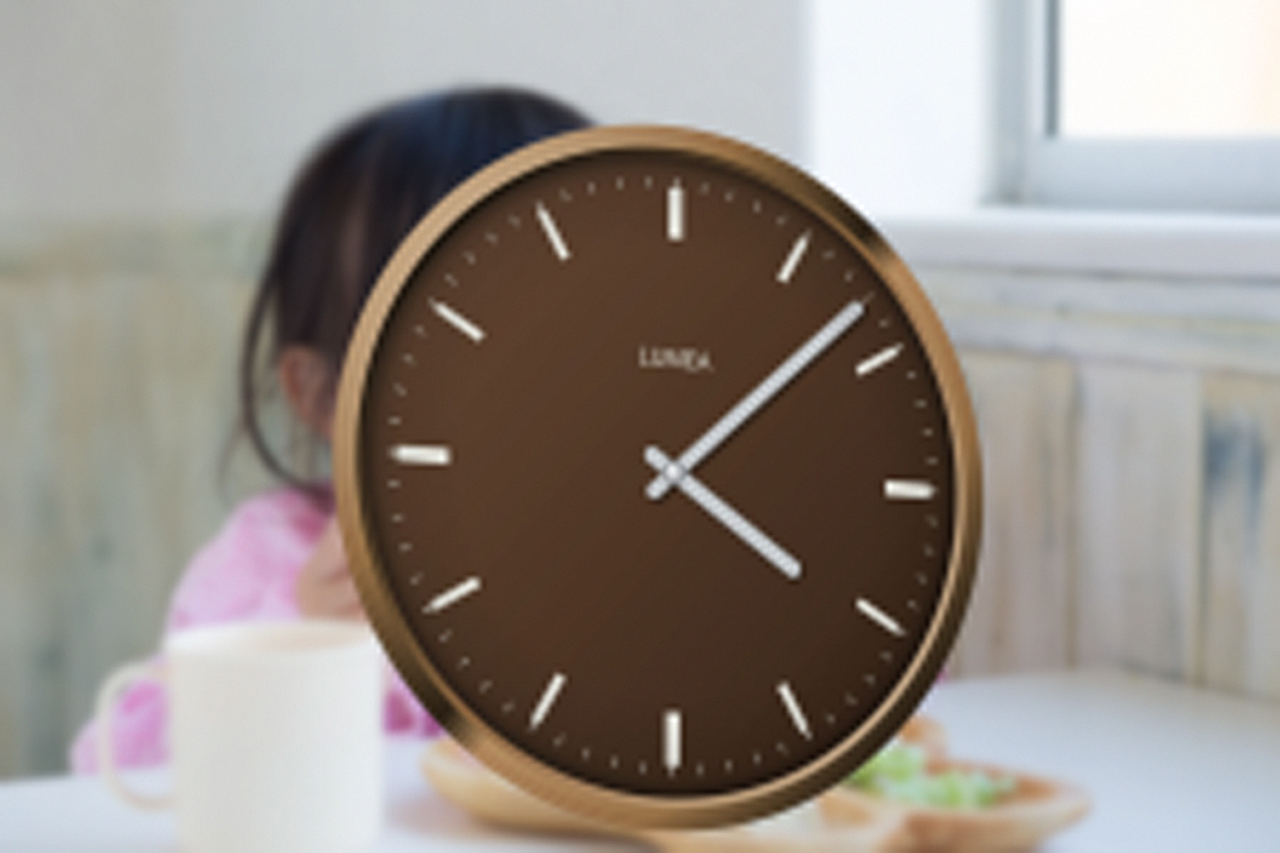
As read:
{"hour": 4, "minute": 8}
